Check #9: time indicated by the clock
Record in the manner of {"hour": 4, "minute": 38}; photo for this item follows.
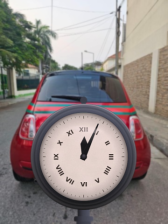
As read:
{"hour": 12, "minute": 4}
